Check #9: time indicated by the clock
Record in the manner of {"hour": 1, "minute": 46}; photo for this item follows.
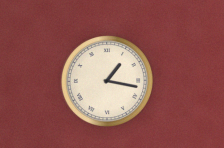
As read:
{"hour": 1, "minute": 17}
